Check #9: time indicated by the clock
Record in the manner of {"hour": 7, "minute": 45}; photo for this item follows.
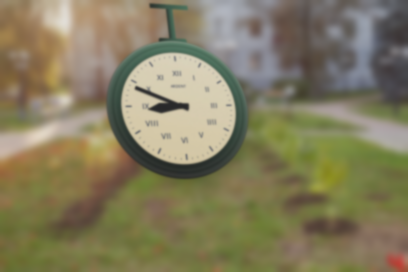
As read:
{"hour": 8, "minute": 49}
